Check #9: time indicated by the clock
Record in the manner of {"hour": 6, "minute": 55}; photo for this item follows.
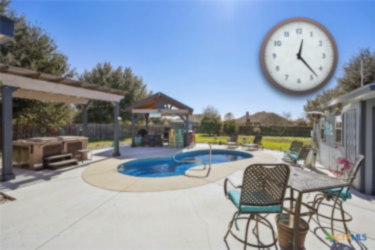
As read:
{"hour": 12, "minute": 23}
